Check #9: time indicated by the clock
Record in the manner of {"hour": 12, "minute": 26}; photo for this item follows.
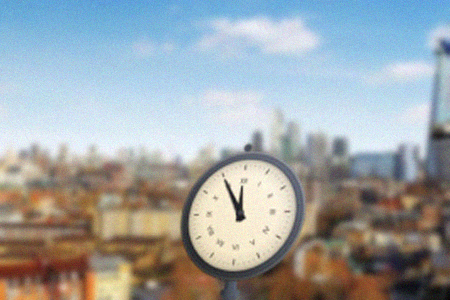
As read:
{"hour": 11, "minute": 55}
